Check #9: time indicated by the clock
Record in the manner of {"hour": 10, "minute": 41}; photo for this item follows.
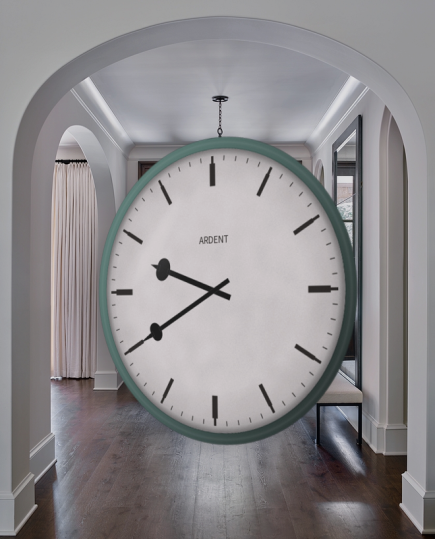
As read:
{"hour": 9, "minute": 40}
